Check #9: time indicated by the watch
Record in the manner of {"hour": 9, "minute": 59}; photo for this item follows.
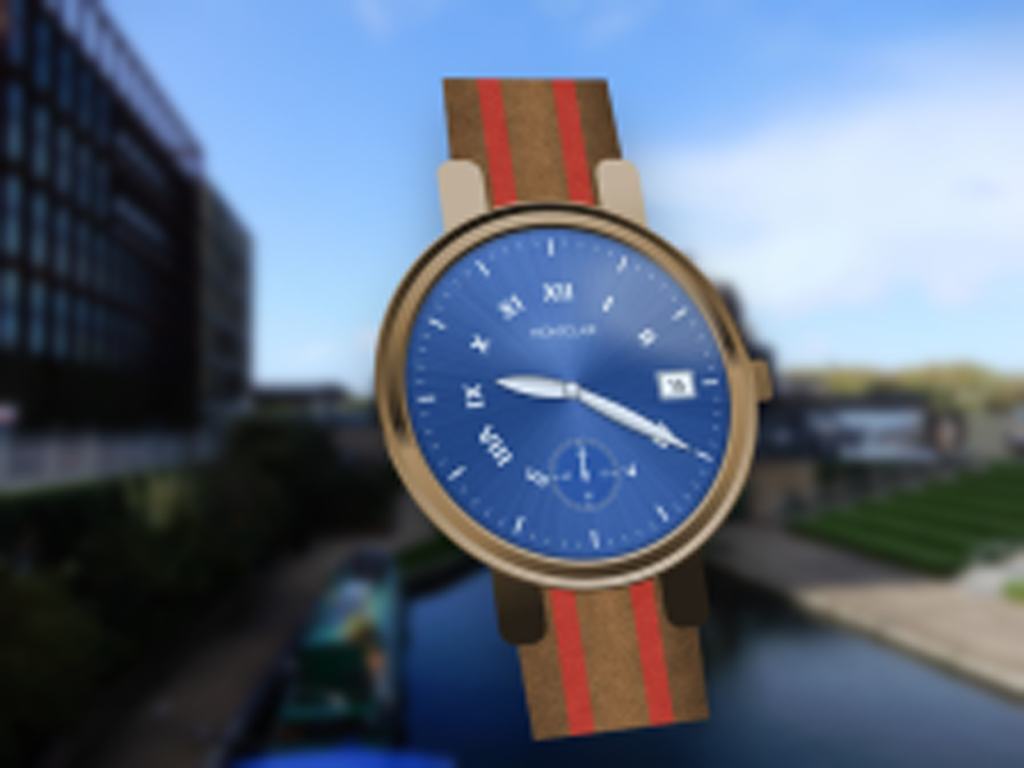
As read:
{"hour": 9, "minute": 20}
